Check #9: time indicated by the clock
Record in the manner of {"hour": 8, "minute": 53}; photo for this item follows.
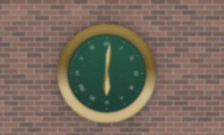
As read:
{"hour": 6, "minute": 1}
